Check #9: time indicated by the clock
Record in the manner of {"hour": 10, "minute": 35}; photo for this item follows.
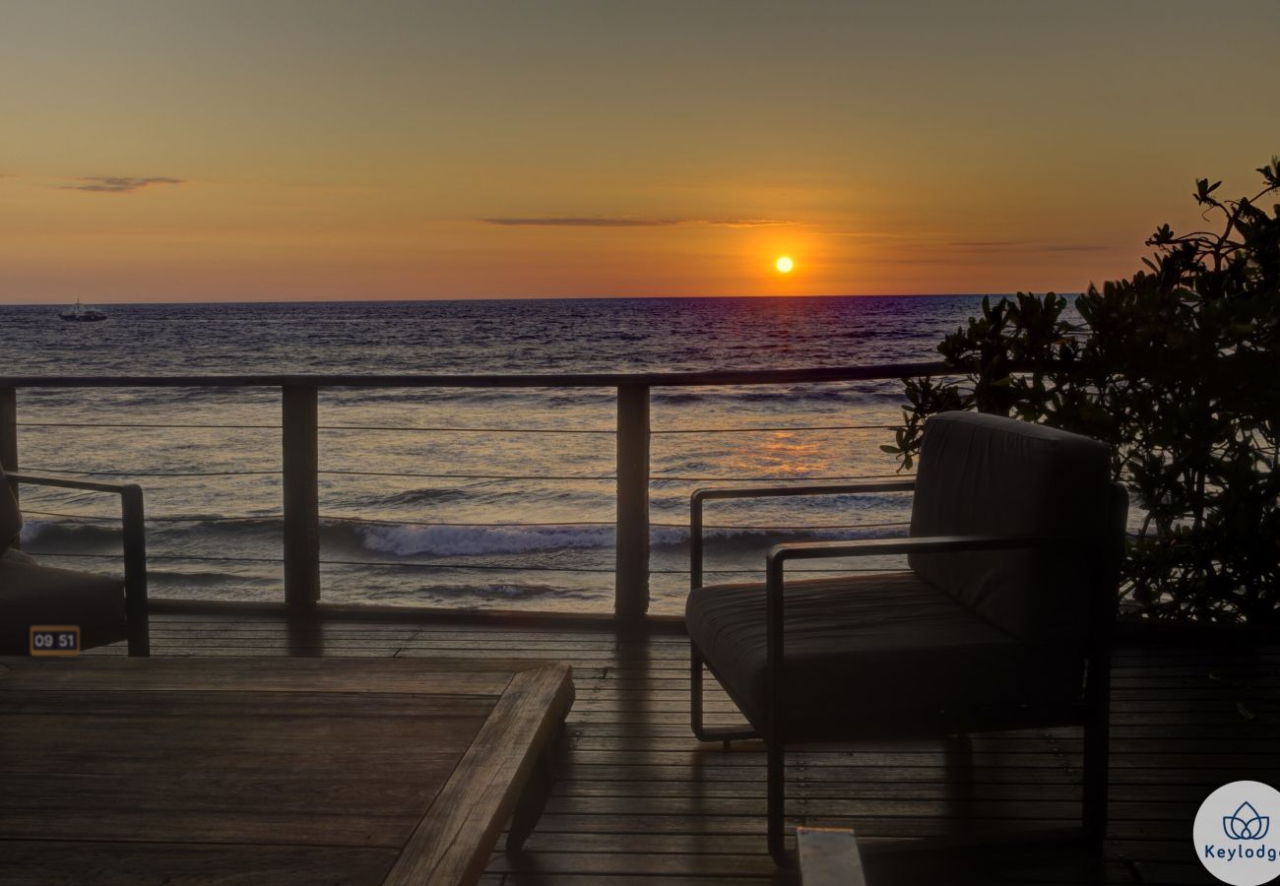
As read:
{"hour": 9, "minute": 51}
